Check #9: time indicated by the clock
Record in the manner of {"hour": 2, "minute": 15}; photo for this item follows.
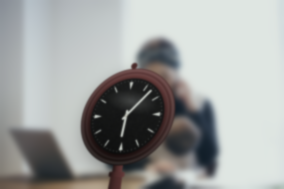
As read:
{"hour": 6, "minute": 7}
